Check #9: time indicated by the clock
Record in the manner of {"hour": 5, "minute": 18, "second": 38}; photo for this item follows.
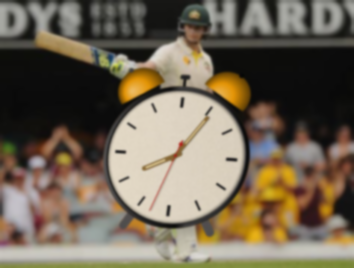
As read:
{"hour": 8, "minute": 5, "second": 33}
